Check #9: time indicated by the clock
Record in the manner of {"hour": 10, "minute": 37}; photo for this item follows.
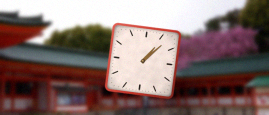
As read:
{"hour": 1, "minute": 7}
